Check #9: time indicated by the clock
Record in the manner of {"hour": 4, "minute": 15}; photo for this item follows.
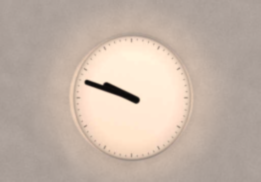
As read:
{"hour": 9, "minute": 48}
